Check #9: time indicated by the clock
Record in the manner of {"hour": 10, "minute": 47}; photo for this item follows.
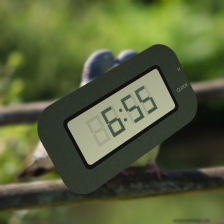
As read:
{"hour": 6, "minute": 55}
